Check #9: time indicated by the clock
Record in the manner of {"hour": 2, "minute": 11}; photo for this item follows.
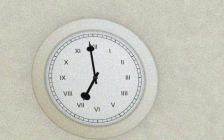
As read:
{"hour": 6, "minute": 59}
